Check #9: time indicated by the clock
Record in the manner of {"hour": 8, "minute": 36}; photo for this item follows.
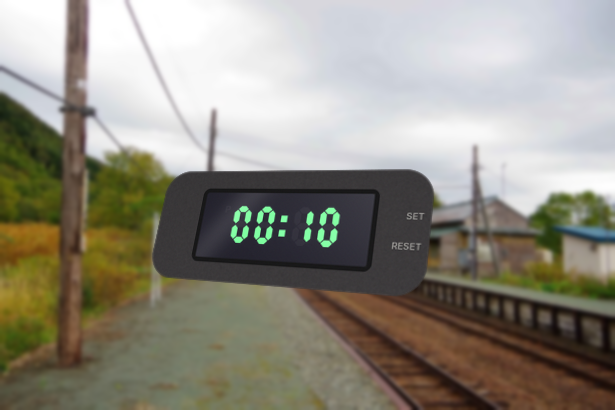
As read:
{"hour": 0, "minute": 10}
